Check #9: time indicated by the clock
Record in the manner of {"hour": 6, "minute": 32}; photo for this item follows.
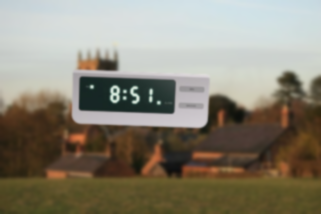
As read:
{"hour": 8, "minute": 51}
